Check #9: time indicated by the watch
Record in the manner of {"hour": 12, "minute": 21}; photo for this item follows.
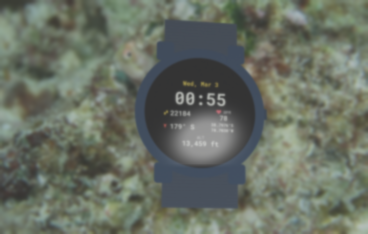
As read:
{"hour": 0, "minute": 55}
